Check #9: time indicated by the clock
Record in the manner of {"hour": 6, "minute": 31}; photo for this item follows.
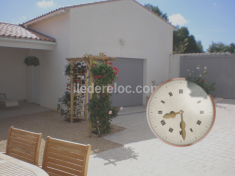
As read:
{"hour": 8, "minute": 29}
